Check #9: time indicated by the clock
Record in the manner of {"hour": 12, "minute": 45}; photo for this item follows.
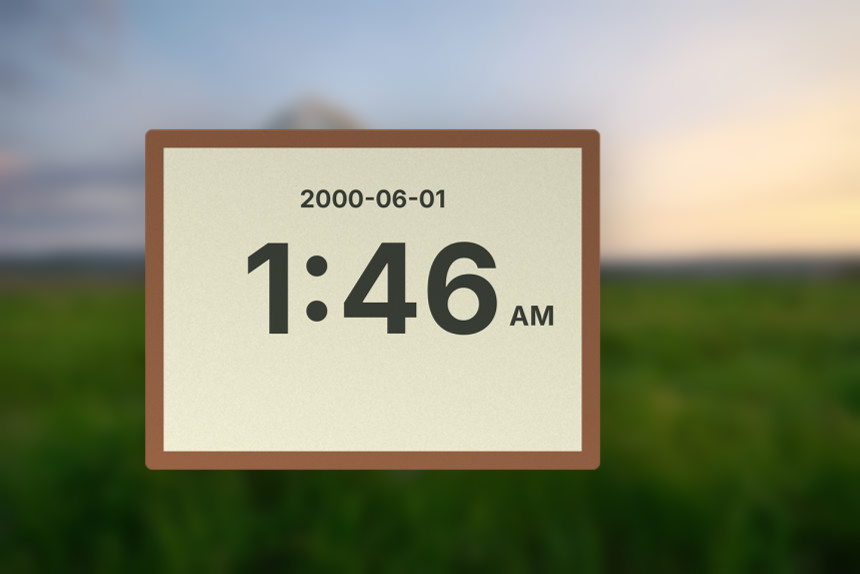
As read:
{"hour": 1, "minute": 46}
